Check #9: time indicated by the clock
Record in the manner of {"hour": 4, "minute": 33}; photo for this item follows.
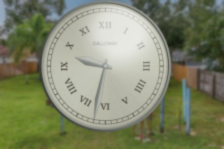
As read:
{"hour": 9, "minute": 32}
